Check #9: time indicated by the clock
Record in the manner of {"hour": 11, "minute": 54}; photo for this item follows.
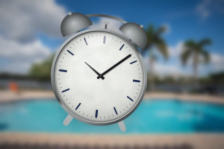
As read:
{"hour": 10, "minute": 8}
